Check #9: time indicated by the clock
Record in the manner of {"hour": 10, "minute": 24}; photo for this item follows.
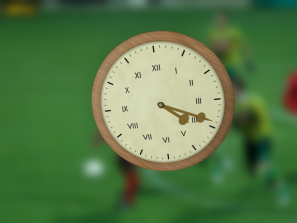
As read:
{"hour": 4, "minute": 19}
